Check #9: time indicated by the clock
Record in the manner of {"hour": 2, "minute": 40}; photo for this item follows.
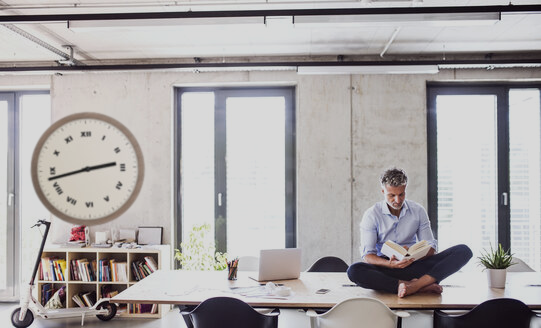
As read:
{"hour": 2, "minute": 43}
